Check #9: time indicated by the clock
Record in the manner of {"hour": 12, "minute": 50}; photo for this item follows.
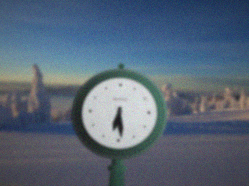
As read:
{"hour": 6, "minute": 29}
